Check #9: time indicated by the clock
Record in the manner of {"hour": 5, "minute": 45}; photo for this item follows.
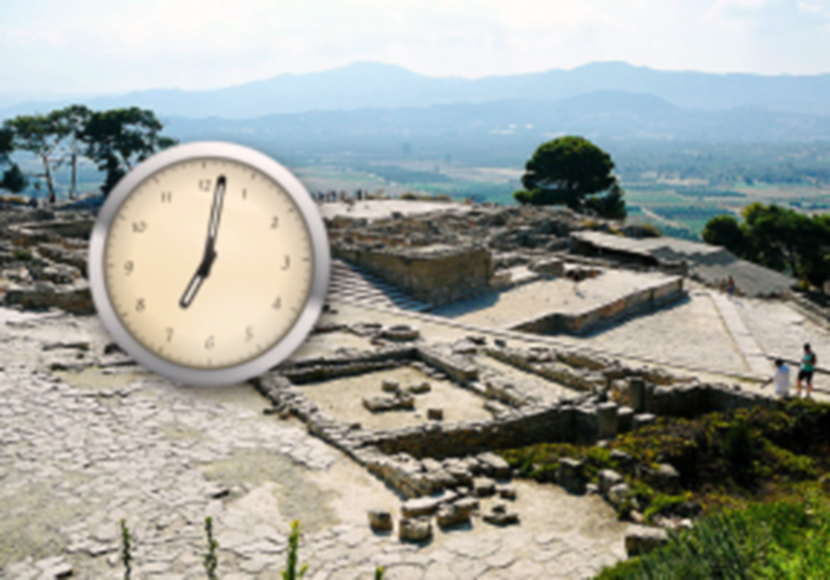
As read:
{"hour": 7, "minute": 2}
